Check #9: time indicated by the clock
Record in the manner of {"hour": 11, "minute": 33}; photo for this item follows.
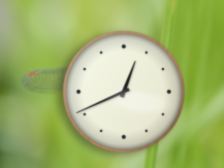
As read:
{"hour": 12, "minute": 41}
